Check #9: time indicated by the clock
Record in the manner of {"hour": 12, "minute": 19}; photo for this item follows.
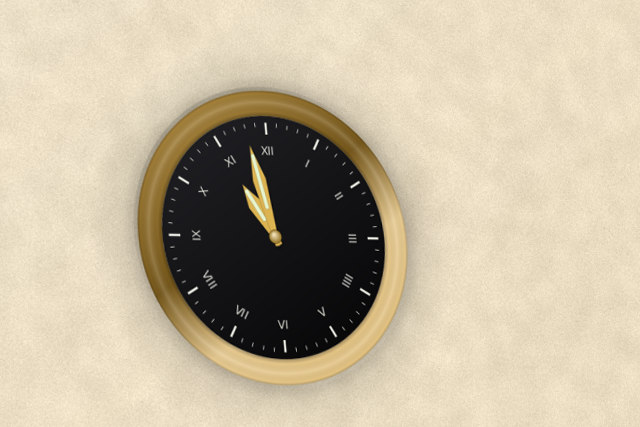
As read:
{"hour": 10, "minute": 58}
